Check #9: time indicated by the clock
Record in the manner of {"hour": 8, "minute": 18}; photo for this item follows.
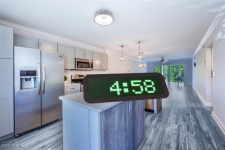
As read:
{"hour": 4, "minute": 58}
